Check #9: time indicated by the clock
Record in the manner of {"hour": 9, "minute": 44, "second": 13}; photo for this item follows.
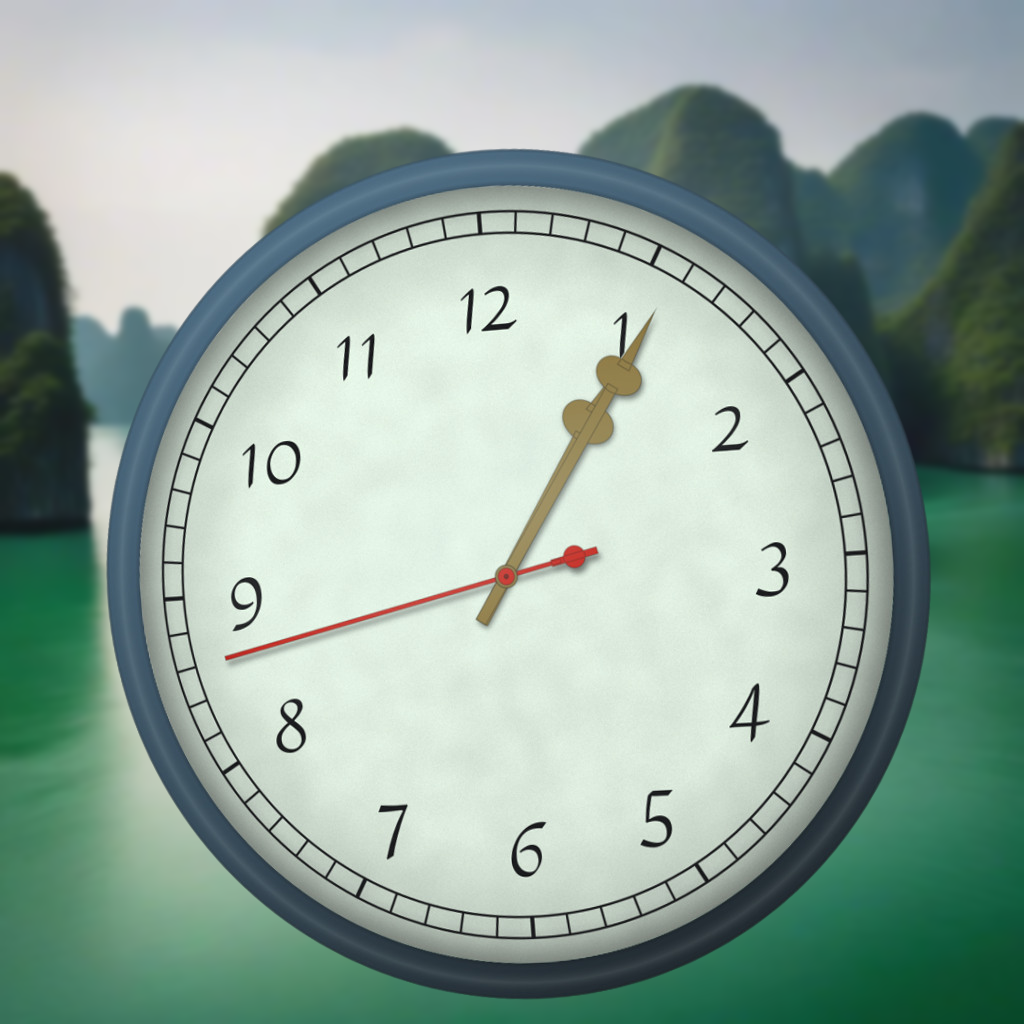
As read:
{"hour": 1, "minute": 5, "second": 43}
